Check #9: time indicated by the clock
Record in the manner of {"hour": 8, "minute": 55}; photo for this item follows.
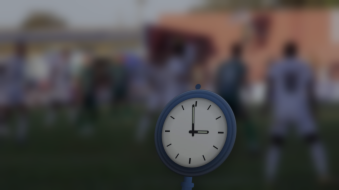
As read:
{"hour": 2, "minute": 59}
